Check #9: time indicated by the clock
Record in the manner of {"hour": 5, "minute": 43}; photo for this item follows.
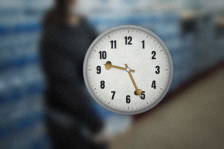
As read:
{"hour": 9, "minute": 26}
